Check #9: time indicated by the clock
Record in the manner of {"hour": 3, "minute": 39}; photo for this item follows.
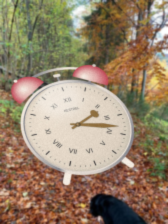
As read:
{"hour": 2, "minute": 18}
